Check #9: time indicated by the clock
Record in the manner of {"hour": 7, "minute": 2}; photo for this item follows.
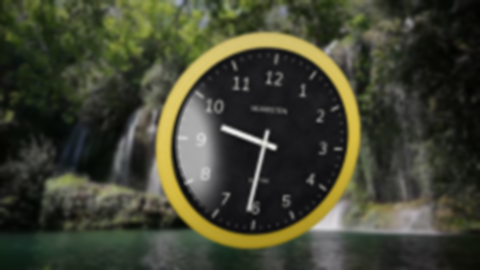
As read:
{"hour": 9, "minute": 31}
